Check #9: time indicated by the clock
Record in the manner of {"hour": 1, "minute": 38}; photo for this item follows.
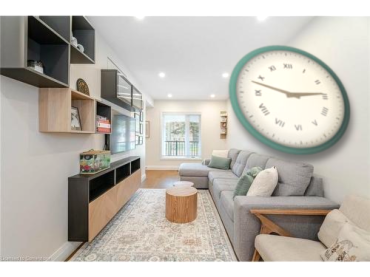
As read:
{"hour": 2, "minute": 48}
